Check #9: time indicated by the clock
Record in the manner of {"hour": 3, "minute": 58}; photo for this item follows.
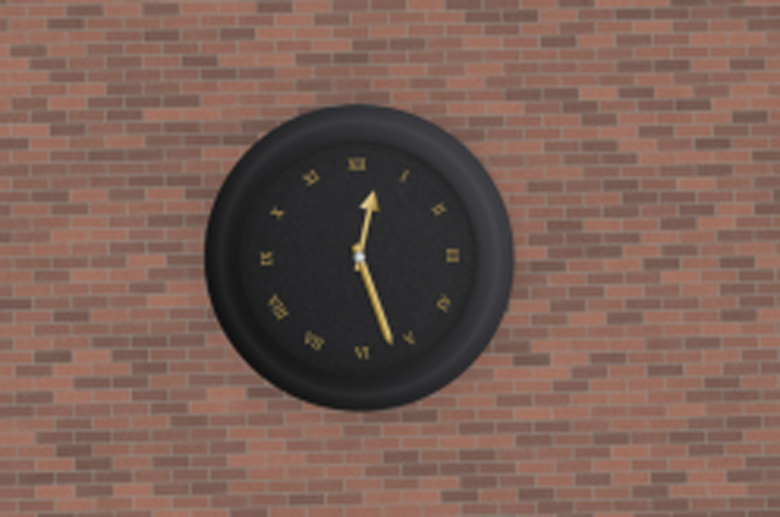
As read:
{"hour": 12, "minute": 27}
